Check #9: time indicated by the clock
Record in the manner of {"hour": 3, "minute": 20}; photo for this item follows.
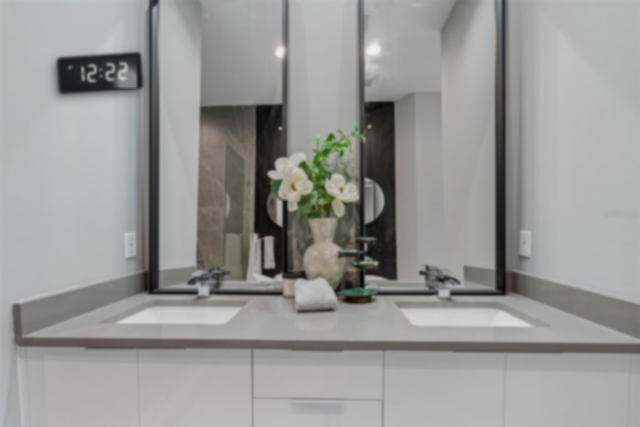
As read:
{"hour": 12, "minute": 22}
